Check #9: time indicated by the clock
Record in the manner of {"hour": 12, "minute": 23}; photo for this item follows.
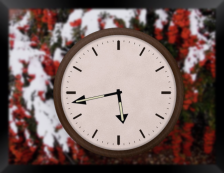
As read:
{"hour": 5, "minute": 43}
